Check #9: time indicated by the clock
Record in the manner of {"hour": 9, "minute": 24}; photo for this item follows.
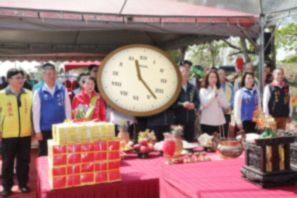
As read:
{"hour": 11, "minute": 23}
